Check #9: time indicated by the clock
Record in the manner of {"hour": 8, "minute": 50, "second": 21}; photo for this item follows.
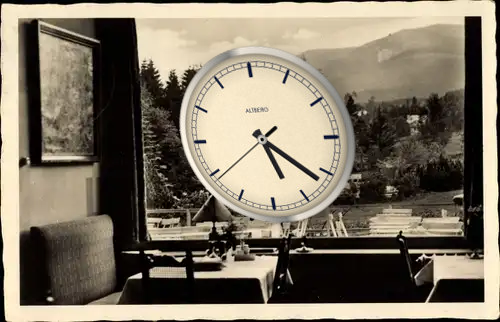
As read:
{"hour": 5, "minute": 21, "second": 39}
